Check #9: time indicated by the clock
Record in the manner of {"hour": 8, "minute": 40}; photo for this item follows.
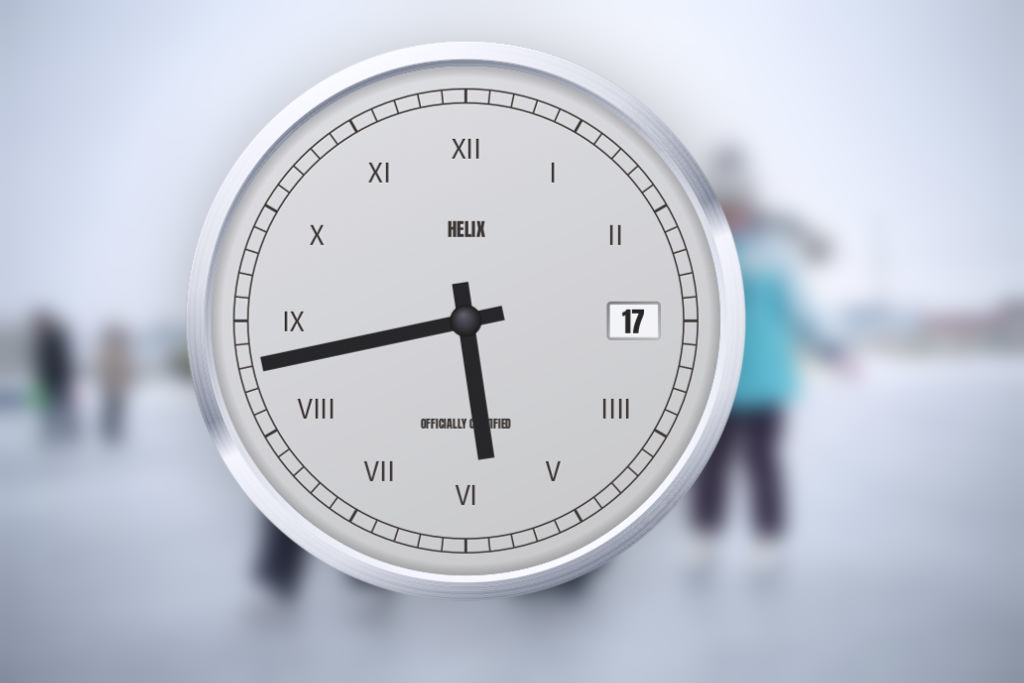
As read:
{"hour": 5, "minute": 43}
